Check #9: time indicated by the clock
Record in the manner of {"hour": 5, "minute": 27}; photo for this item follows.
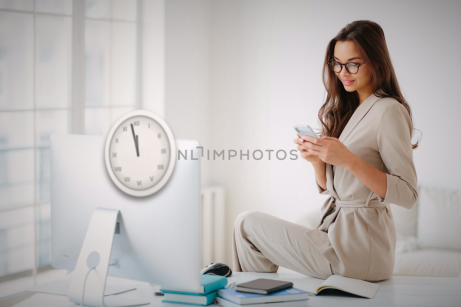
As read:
{"hour": 11, "minute": 58}
